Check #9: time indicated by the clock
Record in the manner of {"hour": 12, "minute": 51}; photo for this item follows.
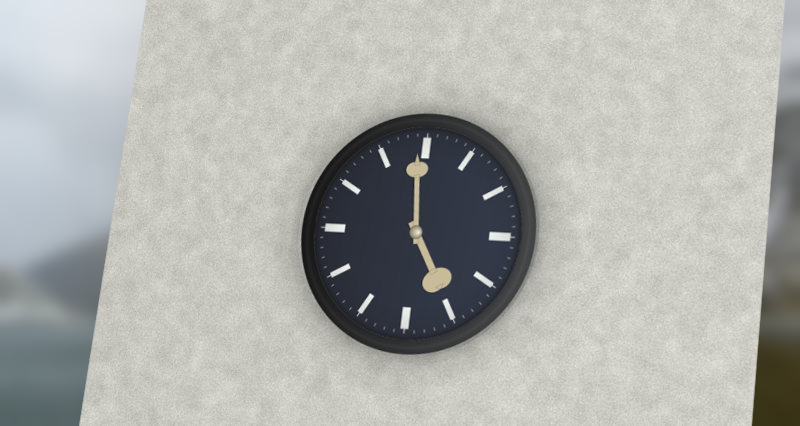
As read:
{"hour": 4, "minute": 59}
